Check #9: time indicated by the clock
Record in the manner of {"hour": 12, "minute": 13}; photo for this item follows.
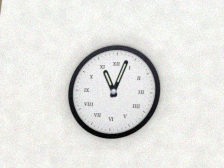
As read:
{"hour": 11, "minute": 3}
